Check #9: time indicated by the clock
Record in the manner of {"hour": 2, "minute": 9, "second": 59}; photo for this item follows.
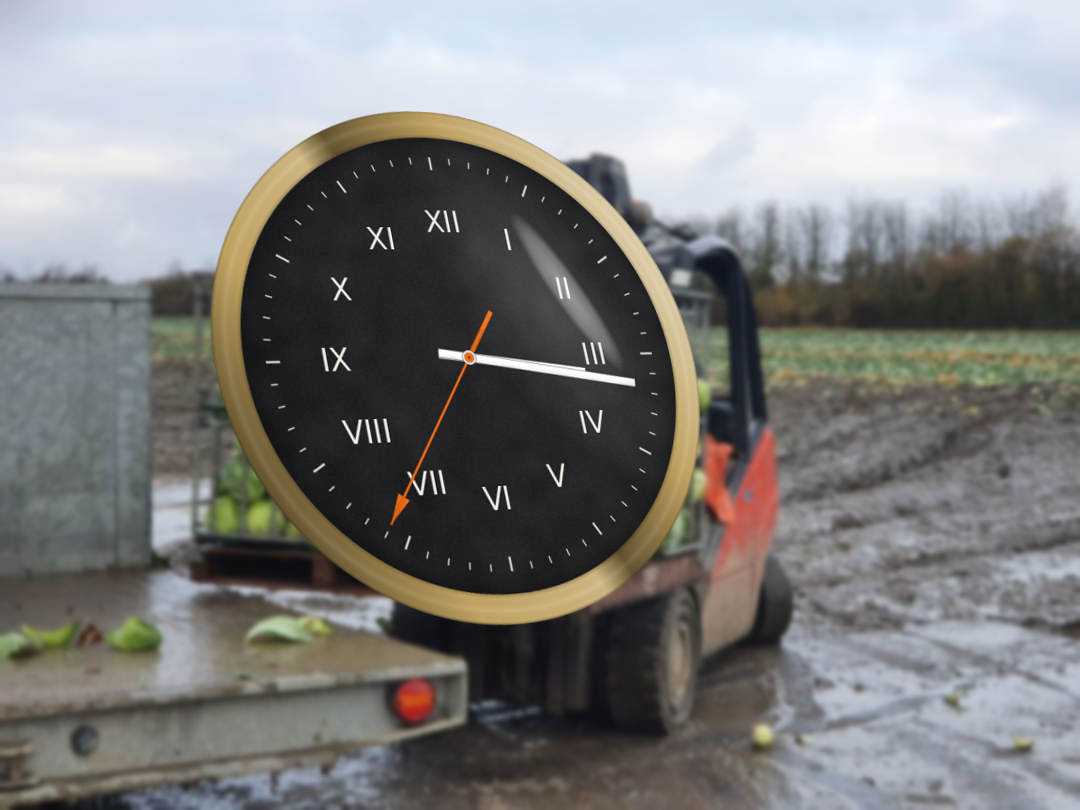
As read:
{"hour": 3, "minute": 16, "second": 36}
